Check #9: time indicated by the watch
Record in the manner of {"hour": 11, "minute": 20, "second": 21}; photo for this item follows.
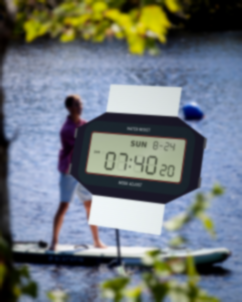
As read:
{"hour": 7, "minute": 40, "second": 20}
